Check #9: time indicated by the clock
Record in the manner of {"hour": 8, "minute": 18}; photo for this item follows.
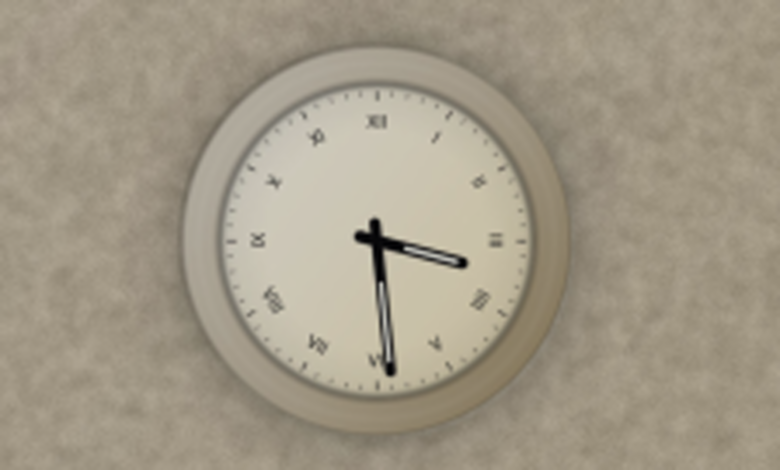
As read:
{"hour": 3, "minute": 29}
